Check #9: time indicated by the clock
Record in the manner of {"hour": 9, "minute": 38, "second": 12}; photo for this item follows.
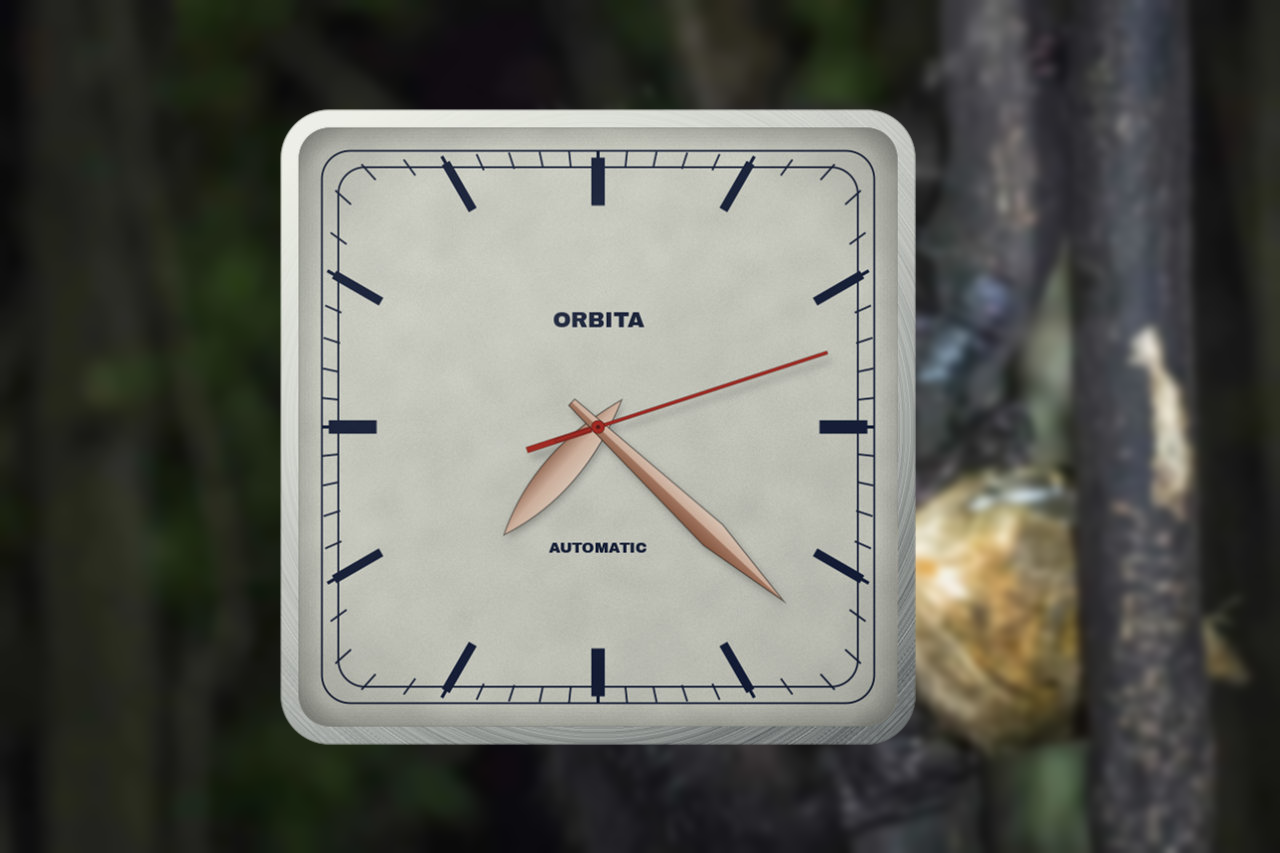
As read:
{"hour": 7, "minute": 22, "second": 12}
